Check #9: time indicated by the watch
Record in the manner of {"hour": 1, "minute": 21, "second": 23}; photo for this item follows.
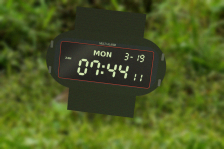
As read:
{"hour": 7, "minute": 44, "second": 11}
